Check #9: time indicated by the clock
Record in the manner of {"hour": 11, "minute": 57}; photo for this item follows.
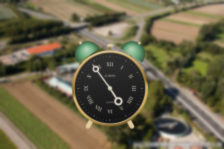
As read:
{"hour": 4, "minute": 54}
